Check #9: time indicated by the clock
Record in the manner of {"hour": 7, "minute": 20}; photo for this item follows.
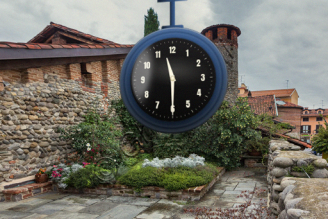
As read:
{"hour": 11, "minute": 30}
